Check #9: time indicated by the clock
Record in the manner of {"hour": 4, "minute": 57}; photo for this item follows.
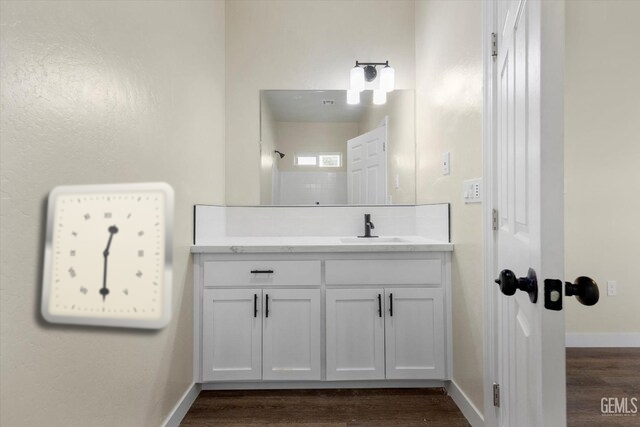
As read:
{"hour": 12, "minute": 30}
